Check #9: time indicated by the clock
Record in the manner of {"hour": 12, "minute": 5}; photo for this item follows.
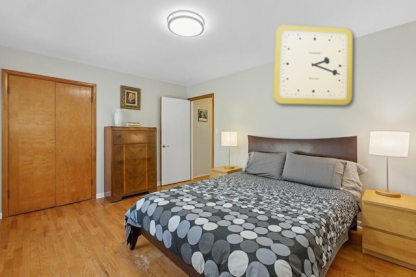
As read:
{"hour": 2, "minute": 18}
